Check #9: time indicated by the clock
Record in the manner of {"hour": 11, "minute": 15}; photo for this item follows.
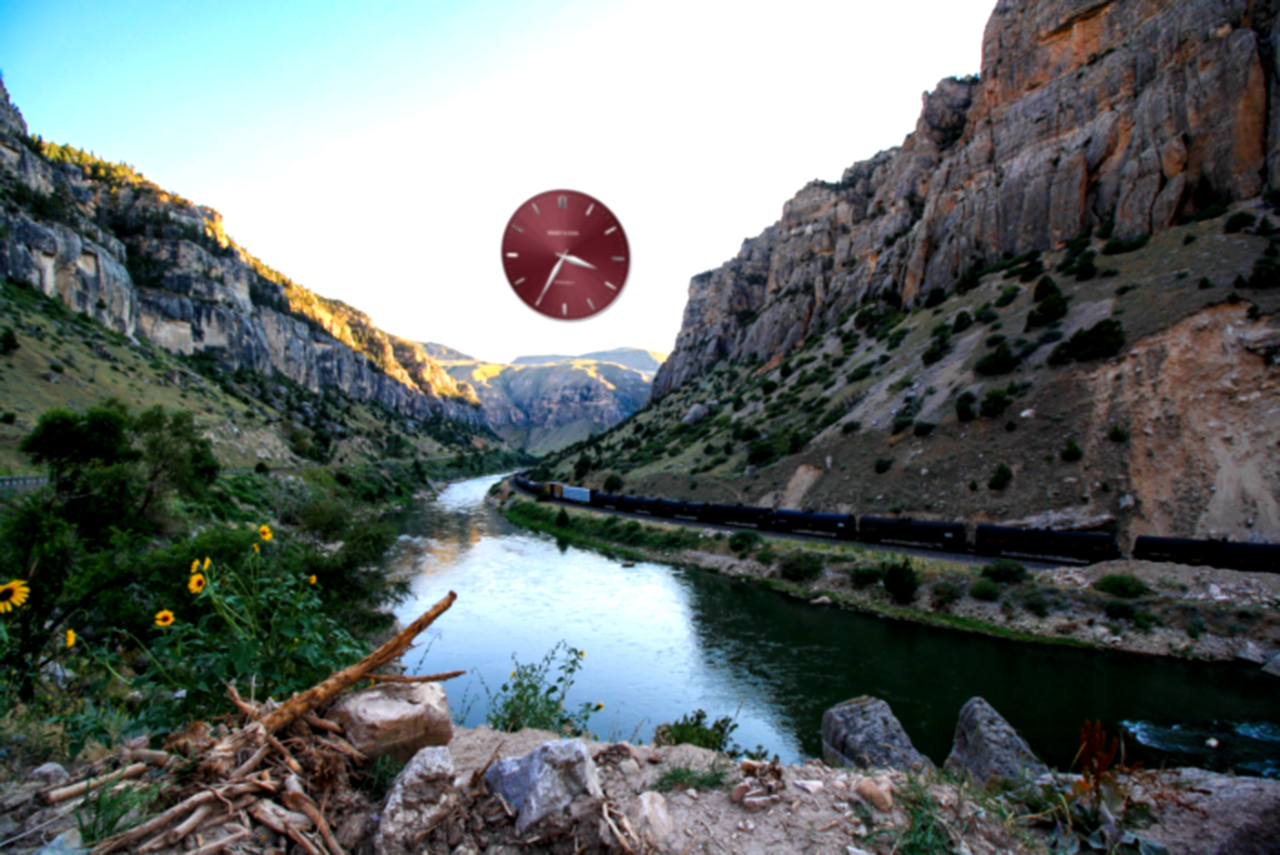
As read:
{"hour": 3, "minute": 35}
